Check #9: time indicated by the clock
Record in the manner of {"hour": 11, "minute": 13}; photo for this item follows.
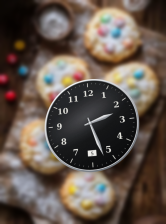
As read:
{"hour": 2, "minute": 27}
